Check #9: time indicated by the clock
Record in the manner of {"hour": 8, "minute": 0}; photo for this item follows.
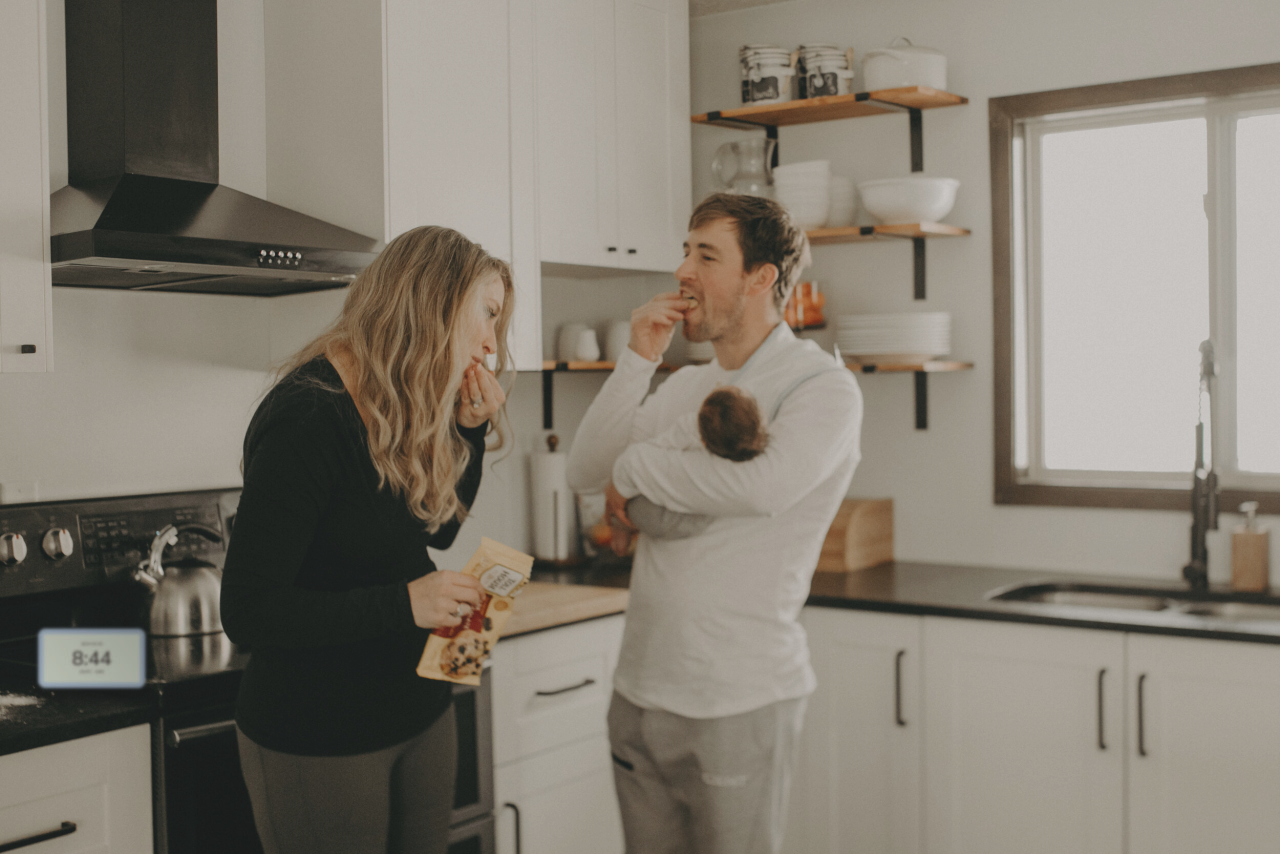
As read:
{"hour": 8, "minute": 44}
